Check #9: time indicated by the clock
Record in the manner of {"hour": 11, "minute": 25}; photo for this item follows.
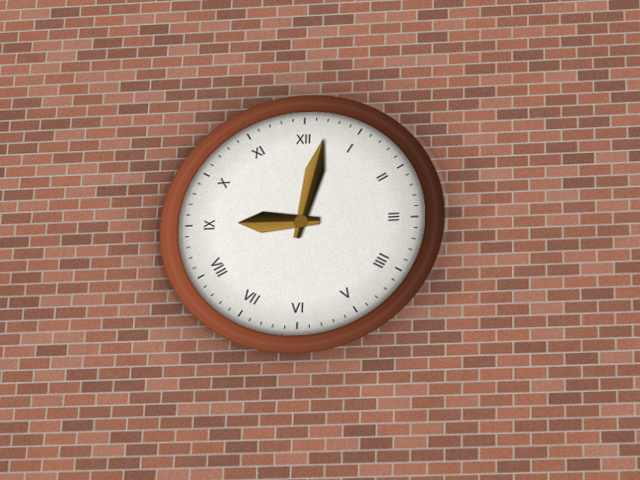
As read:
{"hour": 9, "minute": 2}
